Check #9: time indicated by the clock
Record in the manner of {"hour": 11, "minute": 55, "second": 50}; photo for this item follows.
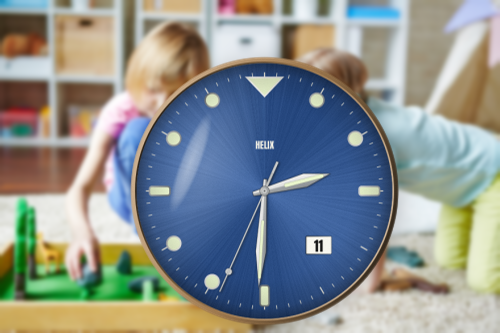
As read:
{"hour": 2, "minute": 30, "second": 34}
